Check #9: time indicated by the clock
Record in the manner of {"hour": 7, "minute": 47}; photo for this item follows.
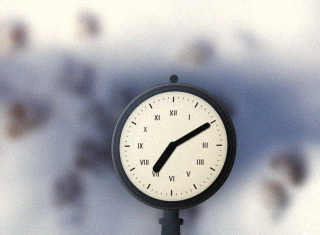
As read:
{"hour": 7, "minute": 10}
